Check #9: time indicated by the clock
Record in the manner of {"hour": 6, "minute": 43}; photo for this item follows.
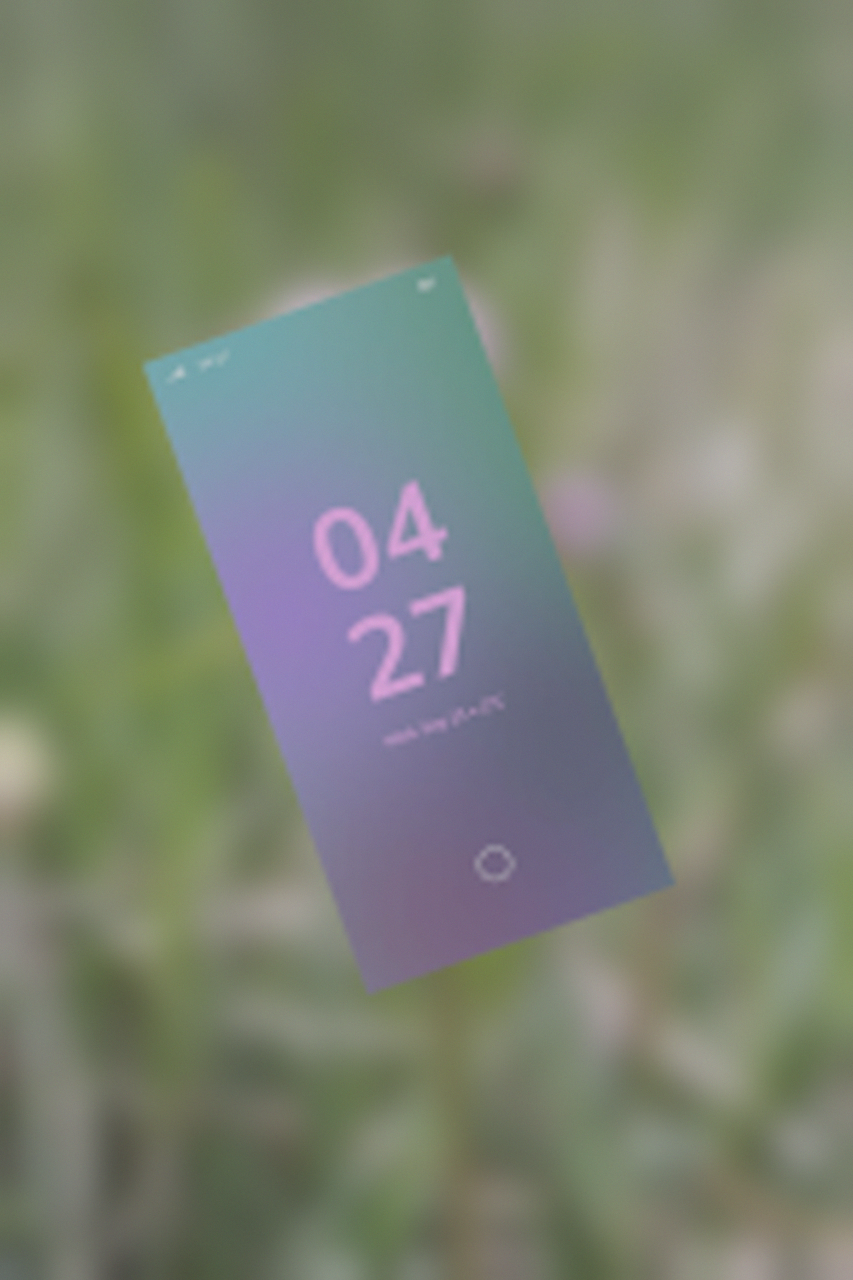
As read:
{"hour": 4, "minute": 27}
